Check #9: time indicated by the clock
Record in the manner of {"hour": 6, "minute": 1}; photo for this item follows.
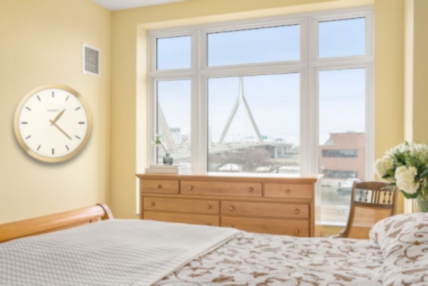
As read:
{"hour": 1, "minute": 22}
